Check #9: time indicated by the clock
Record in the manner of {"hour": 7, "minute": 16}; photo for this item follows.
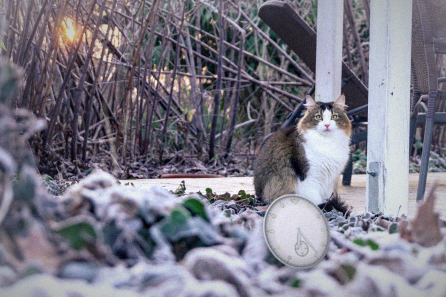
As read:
{"hour": 6, "minute": 24}
